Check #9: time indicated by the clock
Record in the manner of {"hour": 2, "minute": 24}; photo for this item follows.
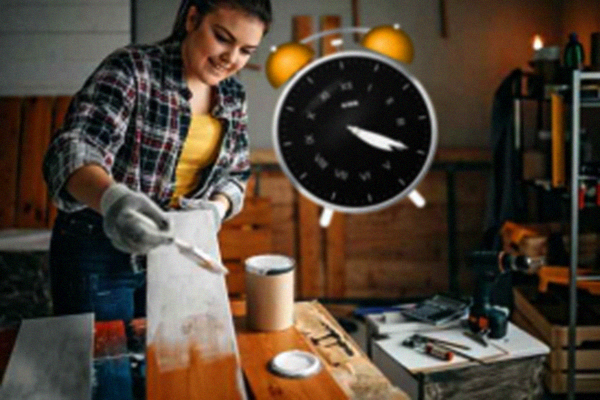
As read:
{"hour": 4, "minute": 20}
